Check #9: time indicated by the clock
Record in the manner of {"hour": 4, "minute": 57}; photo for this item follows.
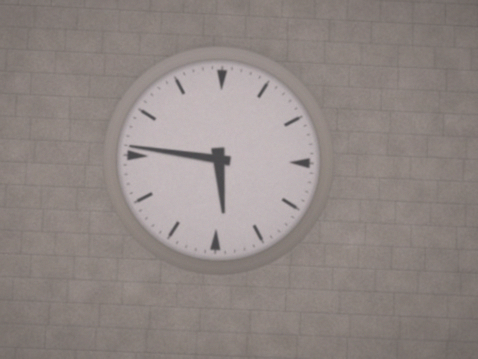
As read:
{"hour": 5, "minute": 46}
